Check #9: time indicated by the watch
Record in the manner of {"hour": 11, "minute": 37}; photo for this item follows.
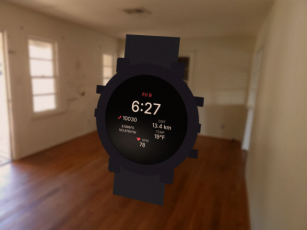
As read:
{"hour": 6, "minute": 27}
